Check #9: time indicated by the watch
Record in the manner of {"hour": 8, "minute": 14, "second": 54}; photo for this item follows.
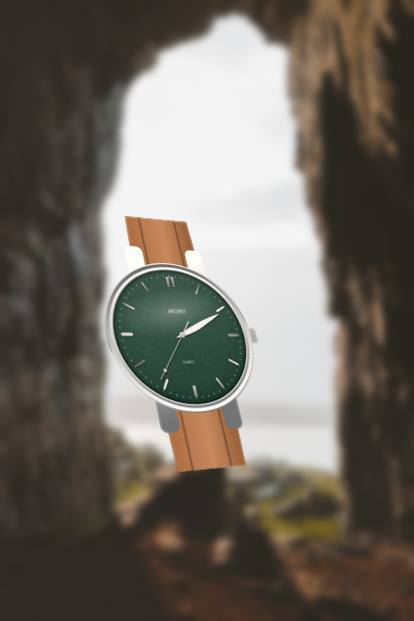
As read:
{"hour": 2, "minute": 10, "second": 36}
